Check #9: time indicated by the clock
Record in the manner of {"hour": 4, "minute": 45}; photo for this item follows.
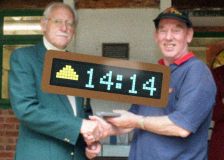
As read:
{"hour": 14, "minute": 14}
